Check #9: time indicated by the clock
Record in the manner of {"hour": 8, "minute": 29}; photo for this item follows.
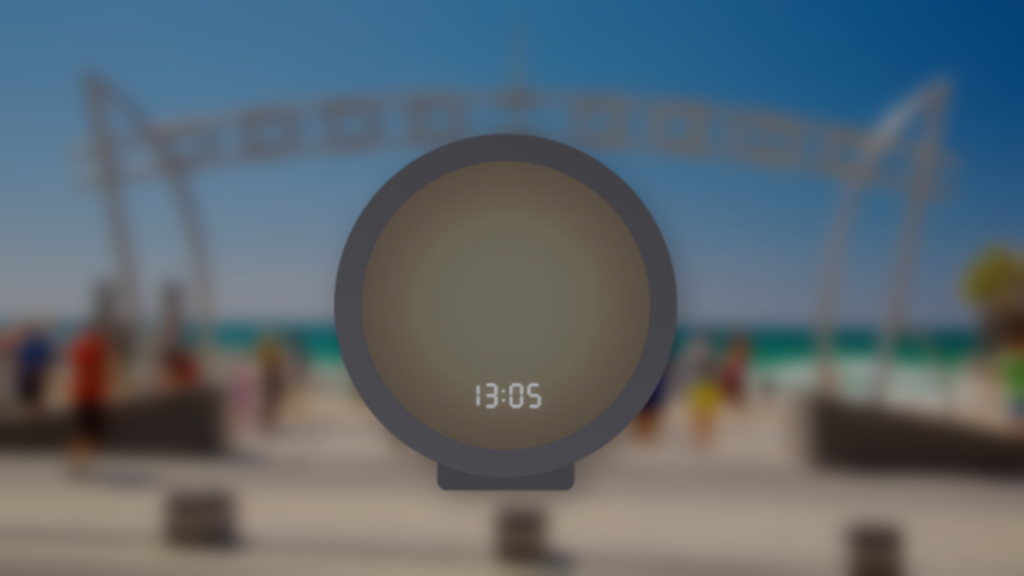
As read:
{"hour": 13, "minute": 5}
